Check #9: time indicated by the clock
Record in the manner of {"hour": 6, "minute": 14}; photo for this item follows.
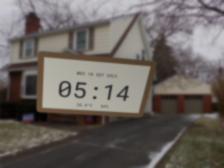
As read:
{"hour": 5, "minute": 14}
